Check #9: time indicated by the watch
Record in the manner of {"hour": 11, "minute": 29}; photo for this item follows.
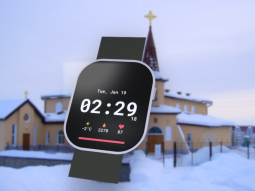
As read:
{"hour": 2, "minute": 29}
